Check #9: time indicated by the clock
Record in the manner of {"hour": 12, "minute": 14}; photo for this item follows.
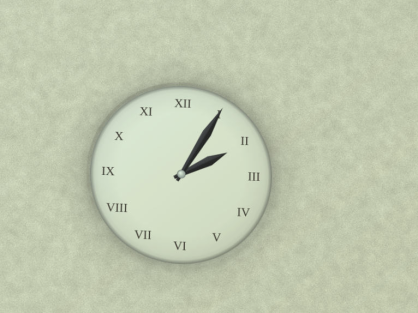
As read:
{"hour": 2, "minute": 5}
